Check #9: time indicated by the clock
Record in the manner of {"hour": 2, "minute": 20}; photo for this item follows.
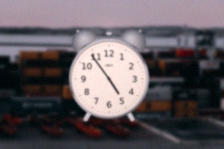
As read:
{"hour": 4, "minute": 54}
